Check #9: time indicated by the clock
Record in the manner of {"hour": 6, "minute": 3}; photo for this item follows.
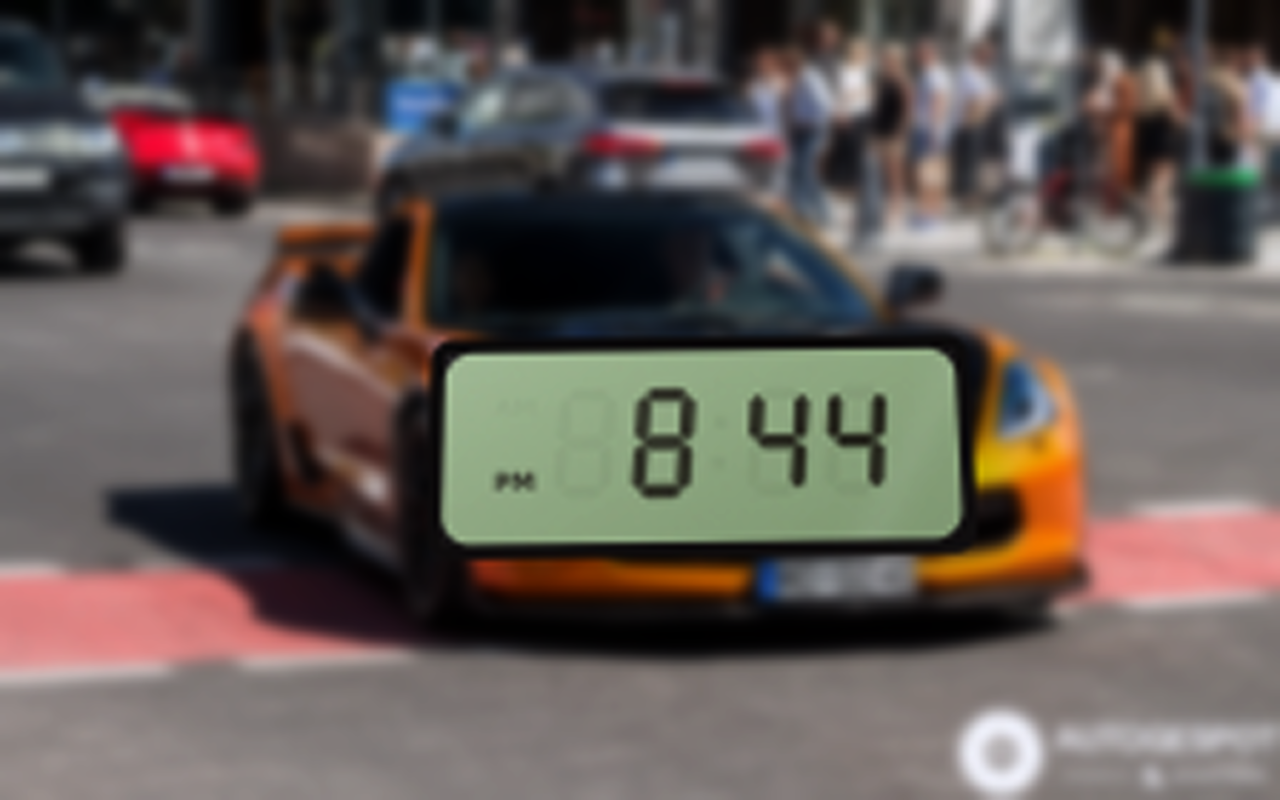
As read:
{"hour": 8, "minute": 44}
